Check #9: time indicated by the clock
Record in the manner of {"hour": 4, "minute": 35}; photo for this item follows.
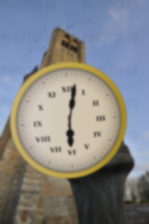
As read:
{"hour": 6, "minute": 2}
